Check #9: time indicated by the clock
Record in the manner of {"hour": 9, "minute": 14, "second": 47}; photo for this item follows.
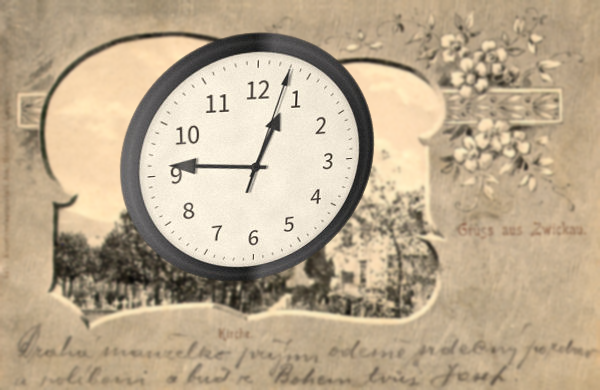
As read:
{"hour": 12, "minute": 46, "second": 3}
